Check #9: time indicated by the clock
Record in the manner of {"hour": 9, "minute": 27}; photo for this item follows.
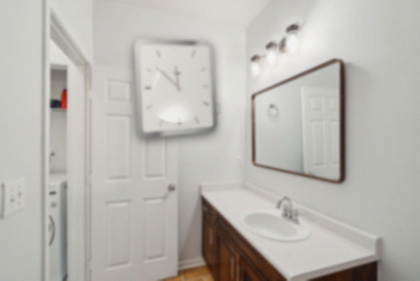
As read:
{"hour": 11, "minute": 52}
